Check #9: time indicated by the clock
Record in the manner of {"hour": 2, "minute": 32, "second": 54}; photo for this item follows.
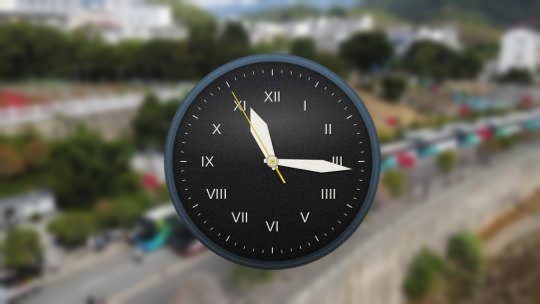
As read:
{"hour": 11, "minute": 15, "second": 55}
